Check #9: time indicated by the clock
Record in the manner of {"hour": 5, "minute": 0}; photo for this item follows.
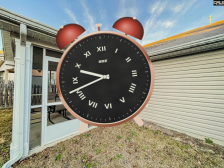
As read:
{"hour": 9, "minute": 42}
